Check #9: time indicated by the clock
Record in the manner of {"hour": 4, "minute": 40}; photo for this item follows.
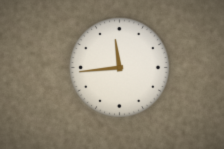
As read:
{"hour": 11, "minute": 44}
